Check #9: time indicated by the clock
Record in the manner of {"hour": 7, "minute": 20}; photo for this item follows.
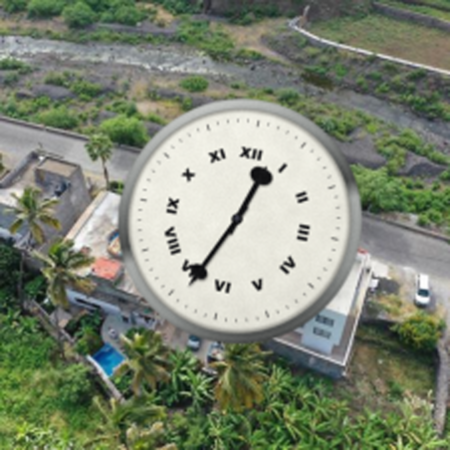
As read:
{"hour": 12, "minute": 34}
